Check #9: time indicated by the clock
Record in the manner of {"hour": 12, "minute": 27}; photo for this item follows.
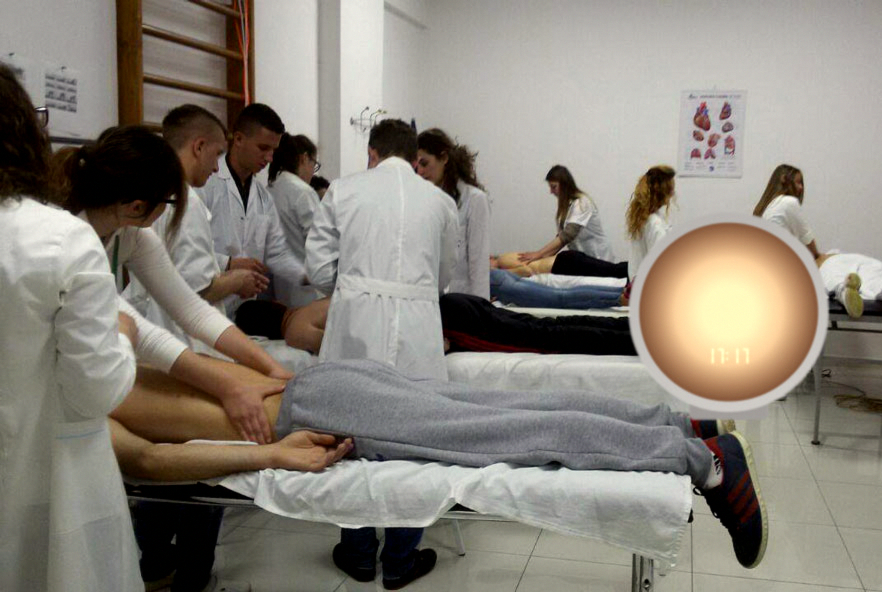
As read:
{"hour": 17, "minute": 17}
